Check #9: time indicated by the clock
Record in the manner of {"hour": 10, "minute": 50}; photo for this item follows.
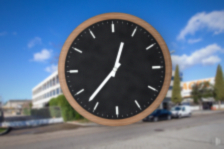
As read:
{"hour": 12, "minute": 37}
